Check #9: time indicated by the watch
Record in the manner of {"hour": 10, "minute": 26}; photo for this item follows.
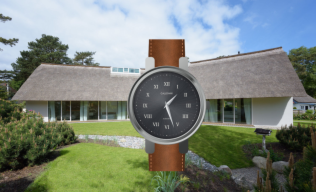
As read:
{"hour": 1, "minute": 27}
